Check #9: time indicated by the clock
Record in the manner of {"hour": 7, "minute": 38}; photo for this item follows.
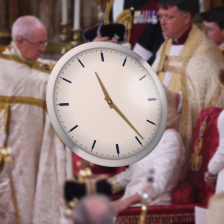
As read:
{"hour": 11, "minute": 24}
